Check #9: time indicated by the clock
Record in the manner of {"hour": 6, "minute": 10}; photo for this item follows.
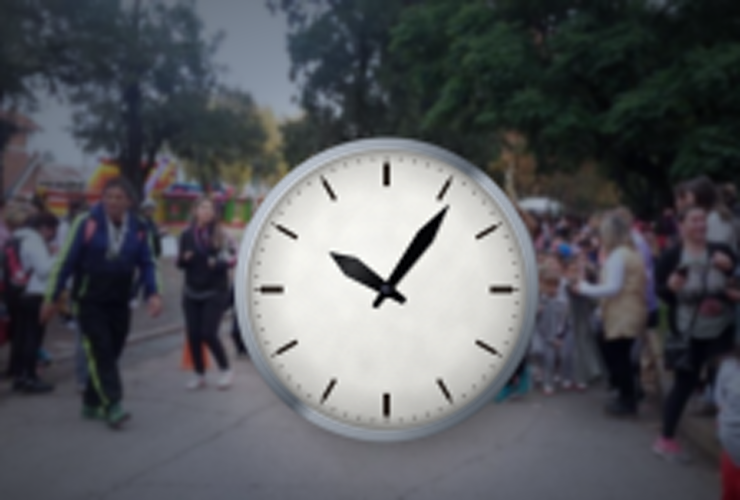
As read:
{"hour": 10, "minute": 6}
